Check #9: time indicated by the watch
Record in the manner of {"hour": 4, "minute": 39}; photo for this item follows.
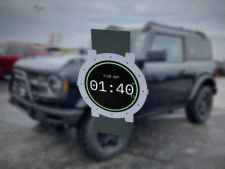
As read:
{"hour": 1, "minute": 40}
